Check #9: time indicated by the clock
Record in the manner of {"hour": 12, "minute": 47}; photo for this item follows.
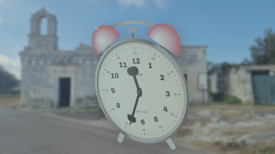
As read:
{"hour": 11, "minute": 34}
